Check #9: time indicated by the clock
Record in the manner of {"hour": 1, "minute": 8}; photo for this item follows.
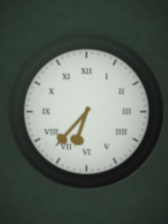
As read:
{"hour": 6, "minute": 37}
